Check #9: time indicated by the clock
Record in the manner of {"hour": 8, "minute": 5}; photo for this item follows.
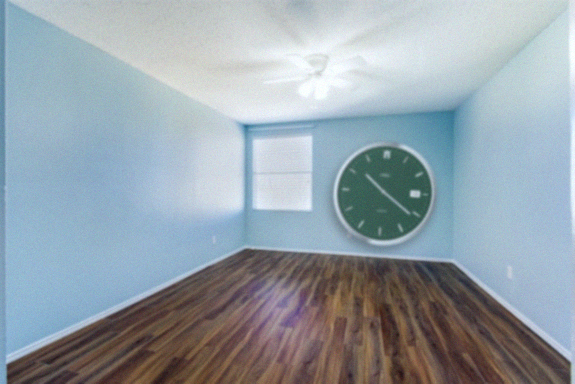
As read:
{"hour": 10, "minute": 21}
